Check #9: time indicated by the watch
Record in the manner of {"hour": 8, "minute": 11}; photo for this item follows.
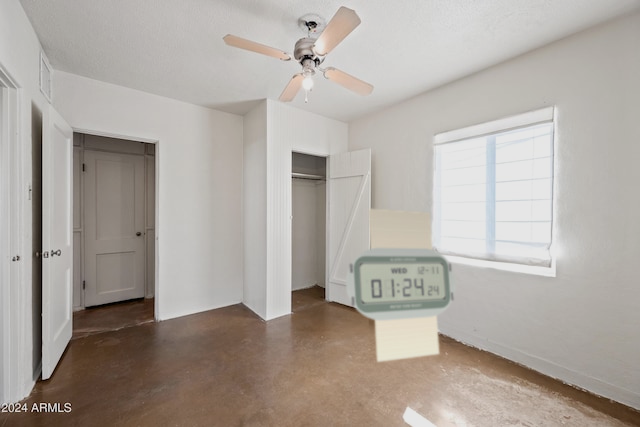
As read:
{"hour": 1, "minute": 24}
